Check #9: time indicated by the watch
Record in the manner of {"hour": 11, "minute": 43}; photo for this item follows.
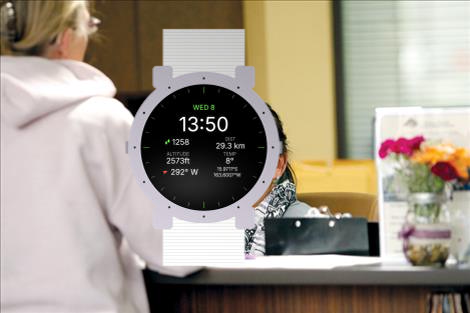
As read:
{"hour": 13, "minute": 50}
